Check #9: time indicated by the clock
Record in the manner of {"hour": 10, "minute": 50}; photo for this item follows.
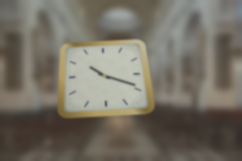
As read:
{"hour": 10, "minute": 19}
